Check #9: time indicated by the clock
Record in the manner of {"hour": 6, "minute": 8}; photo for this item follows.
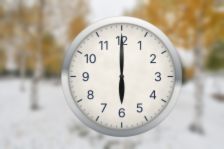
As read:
{"hour": 6, "minute": 0}
